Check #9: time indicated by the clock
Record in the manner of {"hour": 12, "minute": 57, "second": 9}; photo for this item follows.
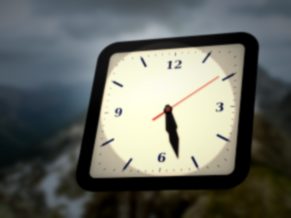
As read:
{"hour": 5, "minute": 27, "second": 9}
